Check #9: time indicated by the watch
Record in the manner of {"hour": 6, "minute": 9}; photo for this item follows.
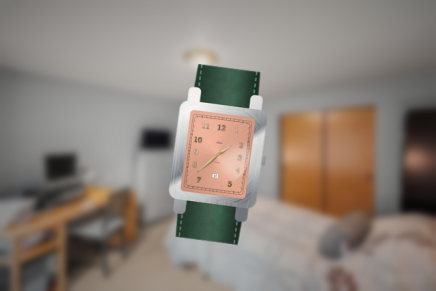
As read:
{"hour": 1, "minute": 37}
